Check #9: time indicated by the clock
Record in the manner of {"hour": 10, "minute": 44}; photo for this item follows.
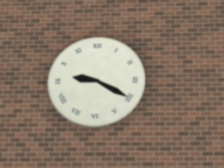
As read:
{"hour": 9, "minute": 20}
